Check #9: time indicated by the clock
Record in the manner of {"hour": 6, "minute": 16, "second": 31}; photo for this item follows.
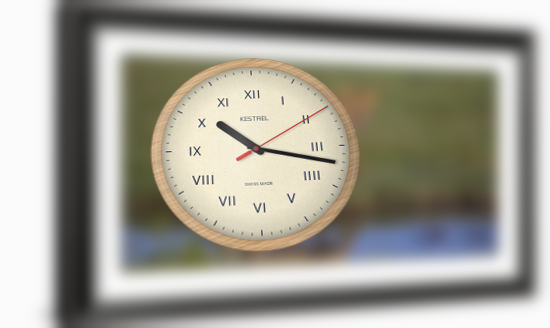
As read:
{"hour": 10, "minute": 17, "second": 10}
